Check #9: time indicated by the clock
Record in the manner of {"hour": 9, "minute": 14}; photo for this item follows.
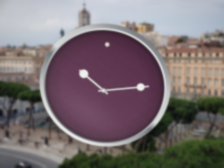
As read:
{"hour": 10, "minute": 13}
